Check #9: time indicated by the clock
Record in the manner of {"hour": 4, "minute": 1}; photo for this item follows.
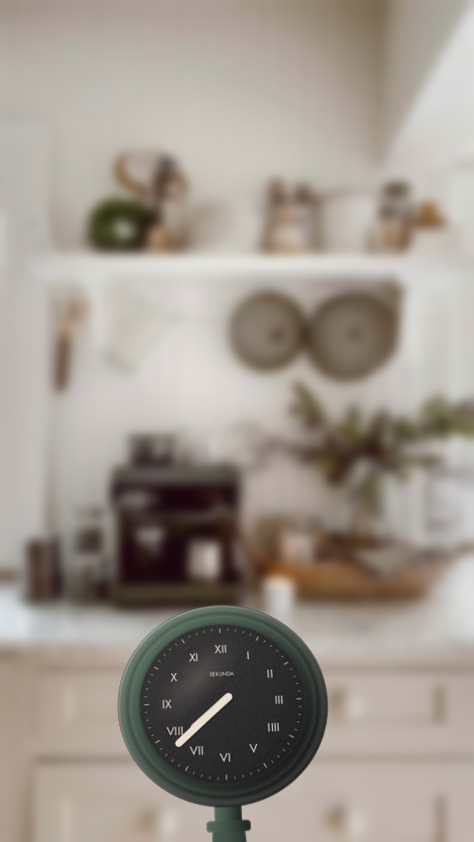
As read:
{"hour": 7, "minute": 38}
